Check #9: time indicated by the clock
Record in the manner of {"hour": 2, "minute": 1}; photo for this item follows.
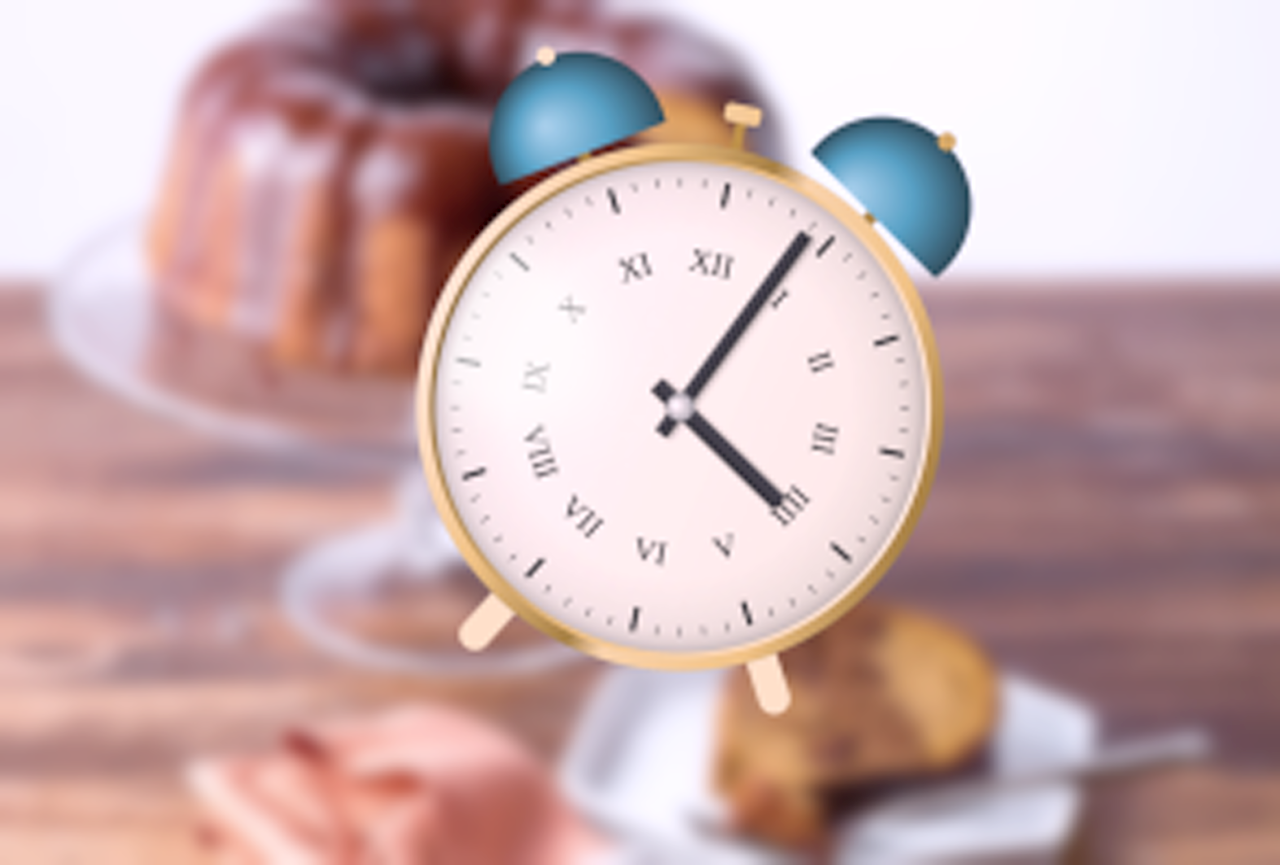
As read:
{"hour": 4, "minute": 4}
